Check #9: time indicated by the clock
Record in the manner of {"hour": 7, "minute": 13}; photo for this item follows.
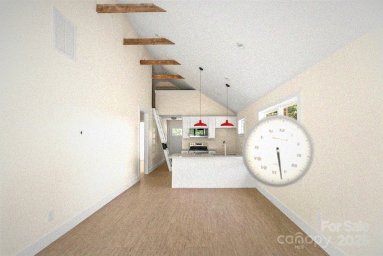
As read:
{"hour": 5, "minute": 27}
